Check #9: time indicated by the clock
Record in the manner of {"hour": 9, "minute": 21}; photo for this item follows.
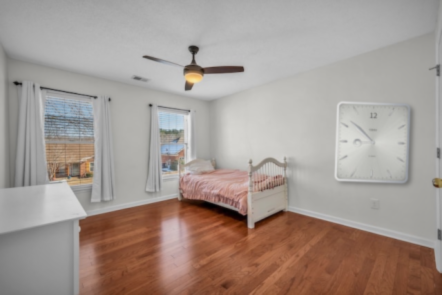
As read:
{"hour": 8, "minute": 52}
